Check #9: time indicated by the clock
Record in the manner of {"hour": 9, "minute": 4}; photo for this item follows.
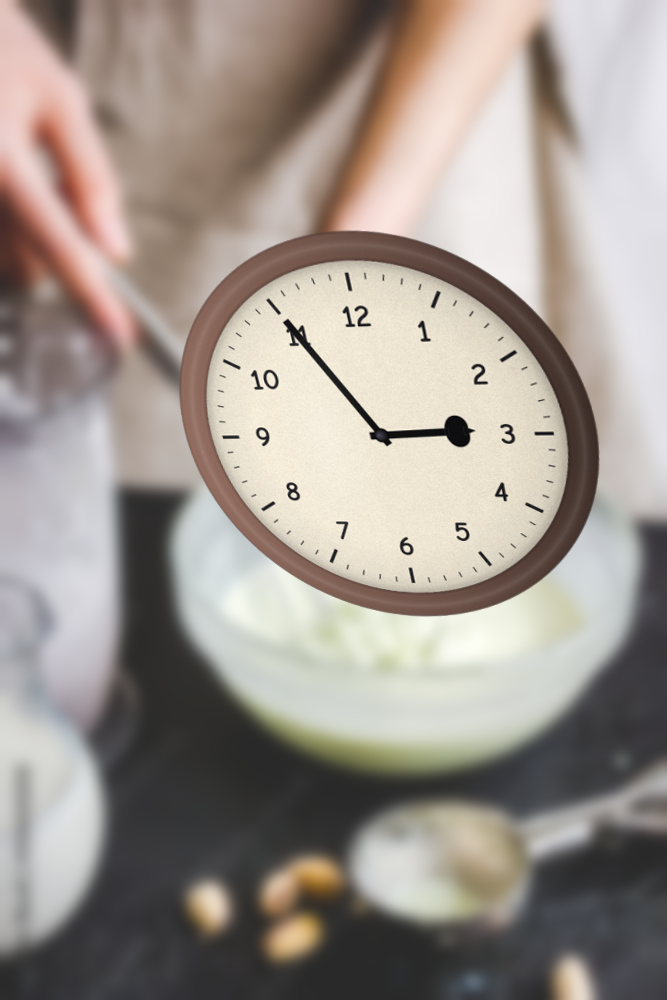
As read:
{"hour": 2, "minute": 55}
